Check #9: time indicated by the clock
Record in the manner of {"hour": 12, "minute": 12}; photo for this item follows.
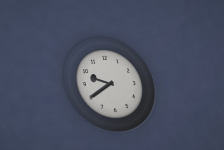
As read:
{"hour": 9, "minute": 40}
